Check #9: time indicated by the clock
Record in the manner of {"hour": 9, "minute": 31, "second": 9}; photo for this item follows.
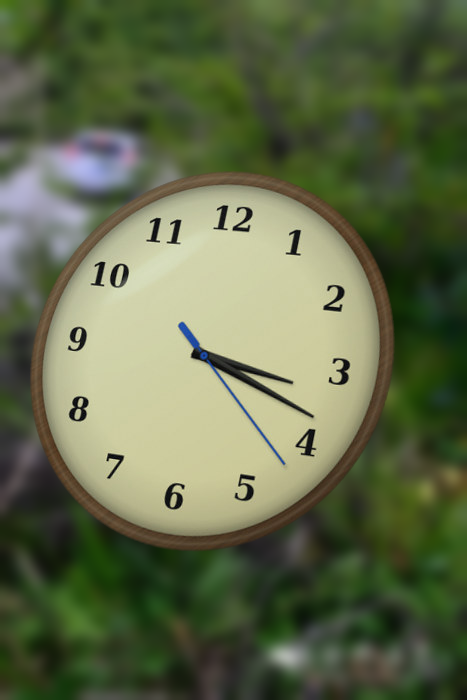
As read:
{"hour": 3, "minute": 18, "second": 22}
